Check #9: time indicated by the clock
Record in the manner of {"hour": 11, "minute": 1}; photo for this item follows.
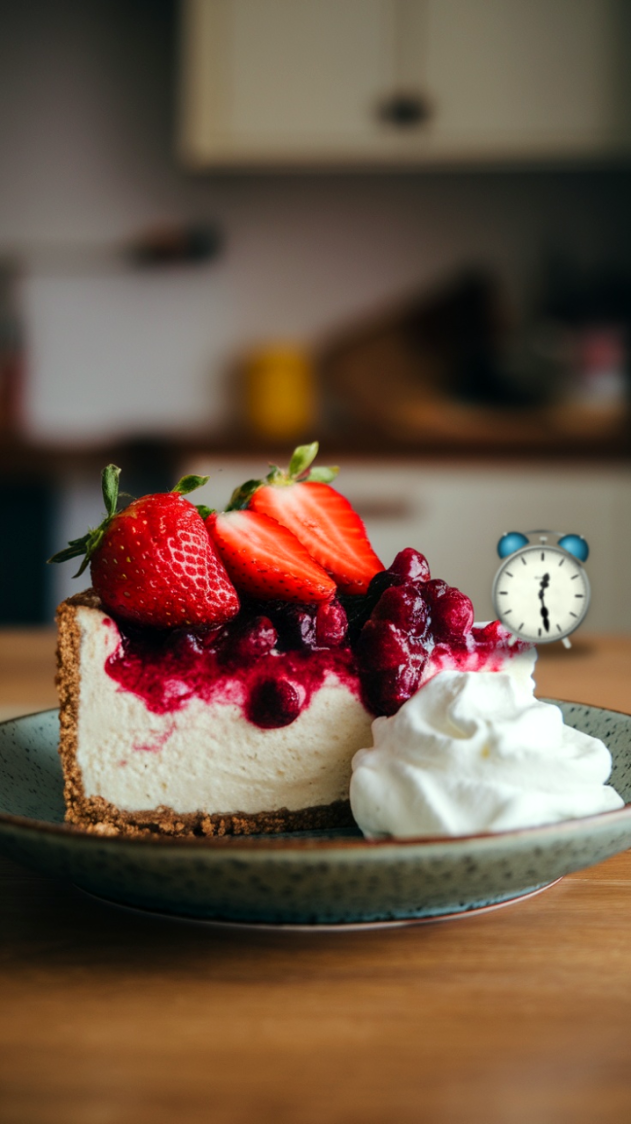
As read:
{"hour": 12, "minute": 28}
